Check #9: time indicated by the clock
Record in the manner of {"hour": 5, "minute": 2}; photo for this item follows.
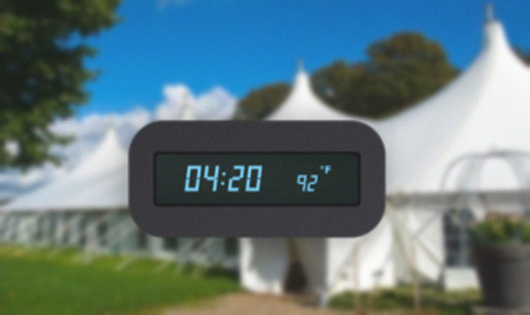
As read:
{"hour": 4, "minute": 20}
